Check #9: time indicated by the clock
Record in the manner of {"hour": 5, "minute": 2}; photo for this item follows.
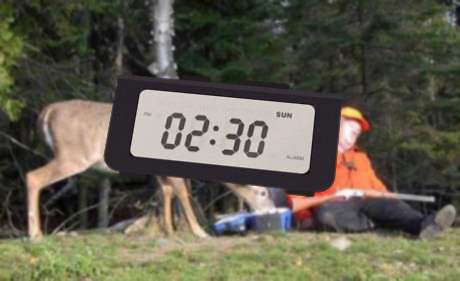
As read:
{"hour": 2, "minute": 30}
